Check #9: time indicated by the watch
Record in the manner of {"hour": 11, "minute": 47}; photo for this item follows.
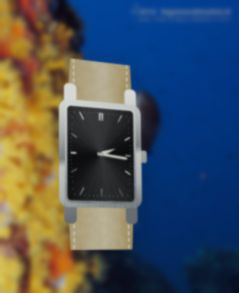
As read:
{"hour": 2, "minute": 16}
